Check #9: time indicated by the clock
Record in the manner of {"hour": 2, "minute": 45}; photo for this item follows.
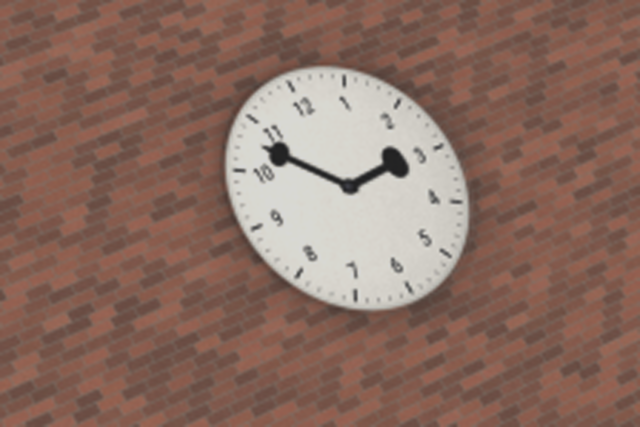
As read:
{"hour": 2, "minute": 53}
